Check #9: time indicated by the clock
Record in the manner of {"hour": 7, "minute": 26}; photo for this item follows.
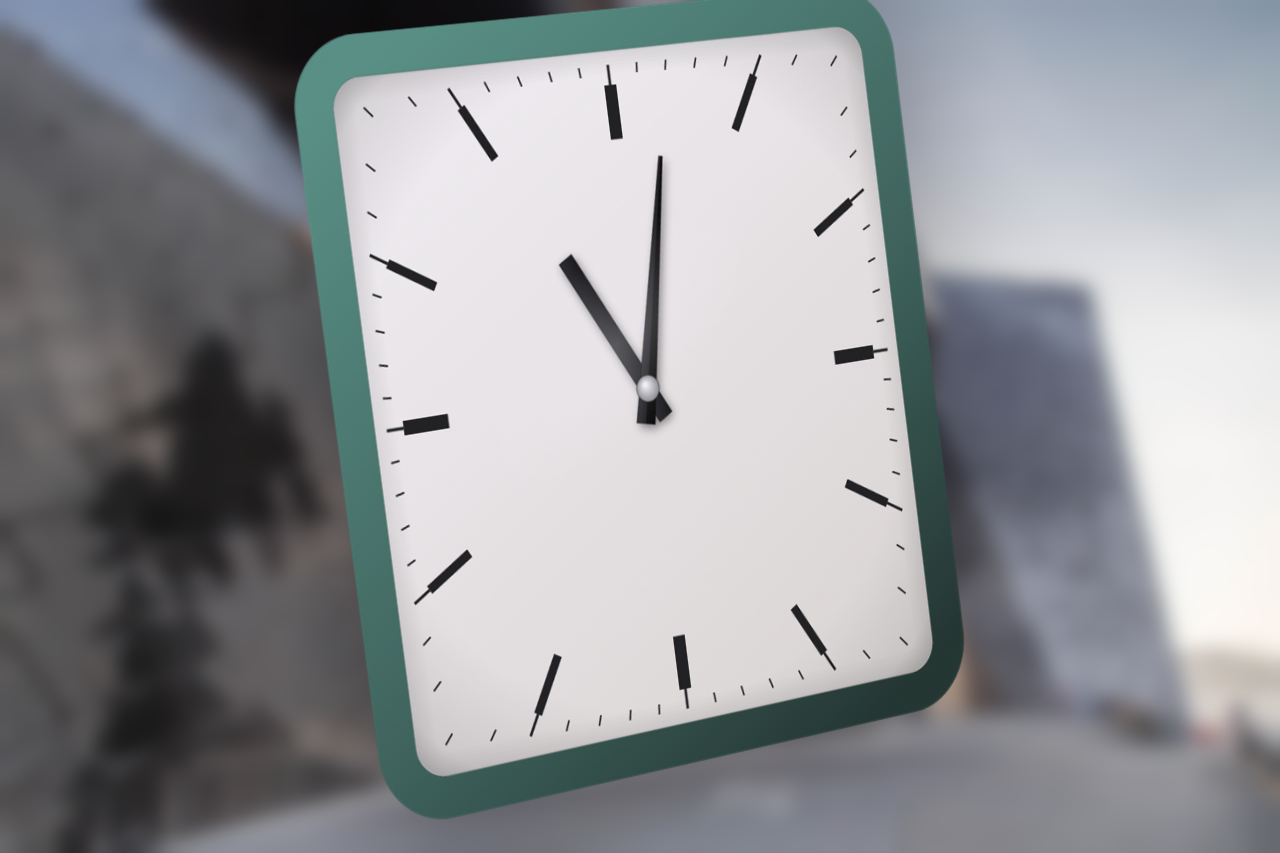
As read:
{"hour": 11, "minute": 2}
